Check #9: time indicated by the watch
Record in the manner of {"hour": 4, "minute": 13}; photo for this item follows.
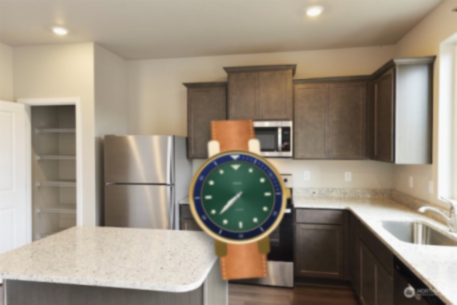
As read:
{"hour": 7, "minute": 38}
